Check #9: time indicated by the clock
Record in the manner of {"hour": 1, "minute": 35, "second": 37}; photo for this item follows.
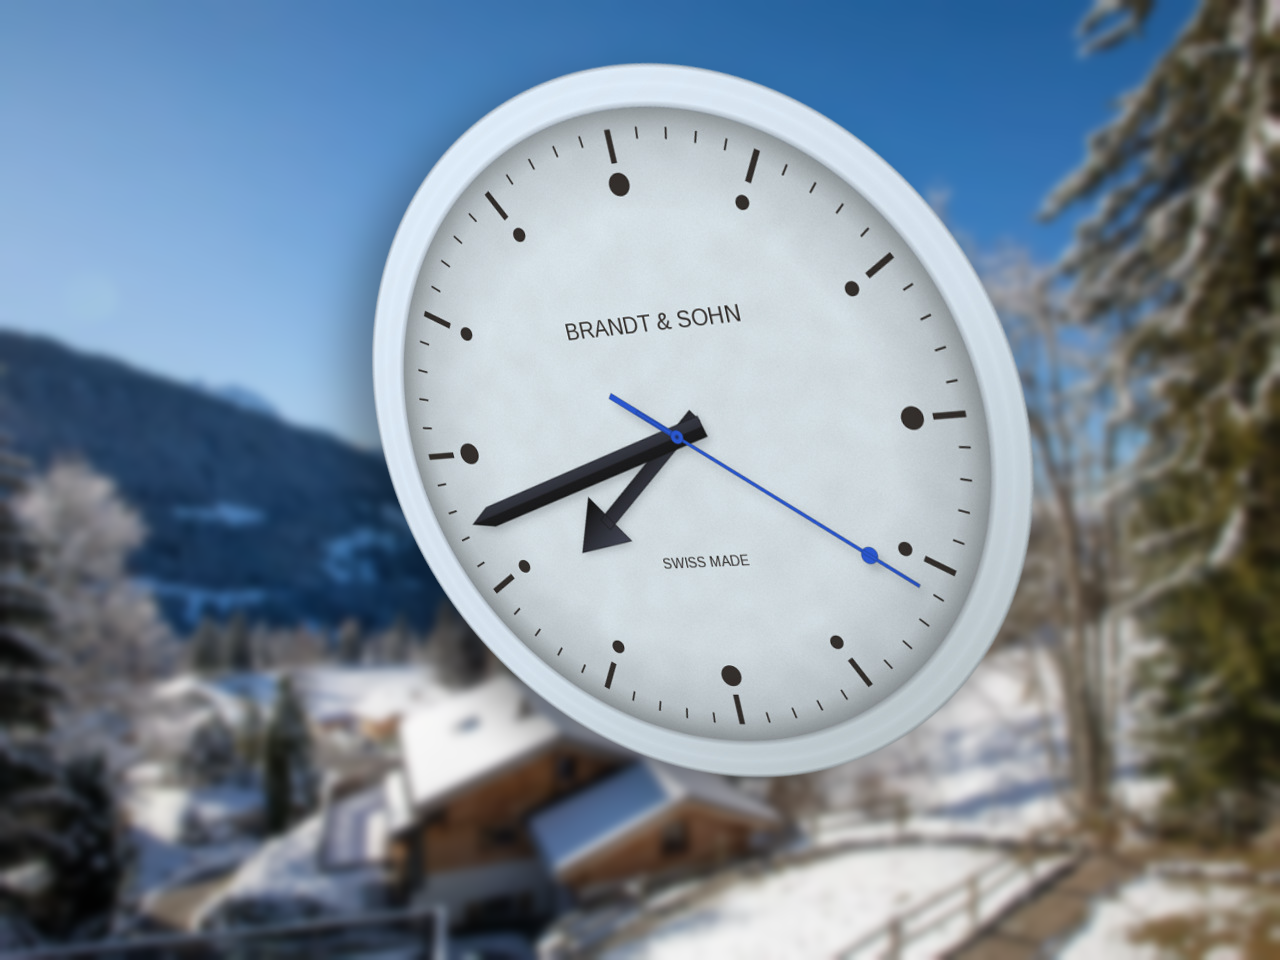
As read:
{"hour": 7, "minute": 42, "second": 21}
